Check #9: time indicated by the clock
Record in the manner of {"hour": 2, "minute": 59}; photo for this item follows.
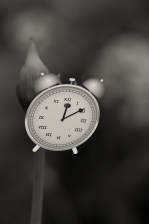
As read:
{"hour": 12, "minute": 9}
